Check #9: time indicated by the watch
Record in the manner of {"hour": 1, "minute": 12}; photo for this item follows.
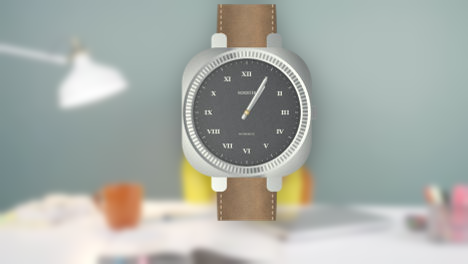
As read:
{"hour": 1, "minute": 5}
